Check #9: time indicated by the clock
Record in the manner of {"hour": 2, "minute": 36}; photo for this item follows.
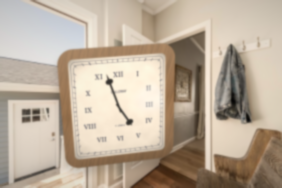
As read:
{"hour": 4, "minute": 57}
